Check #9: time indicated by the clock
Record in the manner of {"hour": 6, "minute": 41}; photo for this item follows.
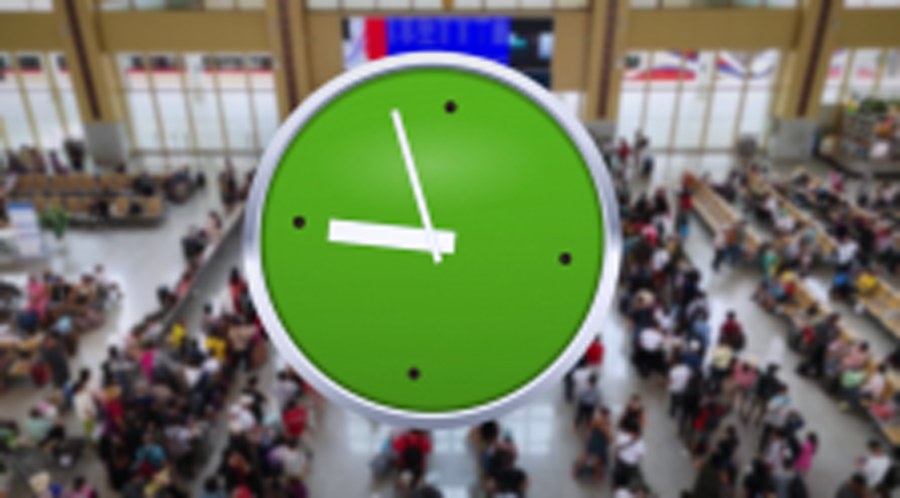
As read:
{"hour": 8, "minute": 56}
